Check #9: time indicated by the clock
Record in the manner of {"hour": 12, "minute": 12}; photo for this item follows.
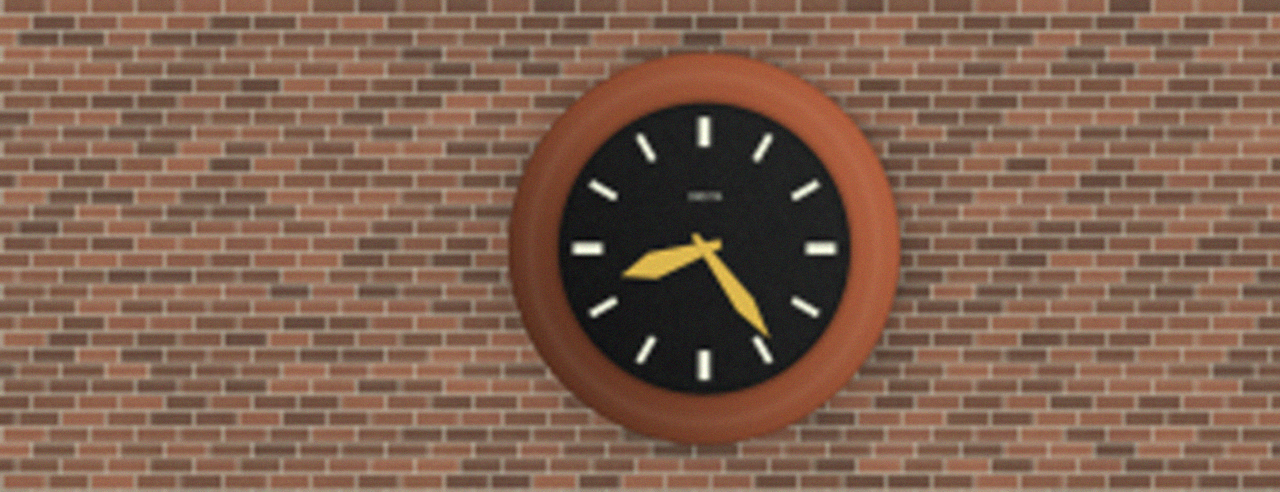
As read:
{"hour": 8, "minute": 24}
